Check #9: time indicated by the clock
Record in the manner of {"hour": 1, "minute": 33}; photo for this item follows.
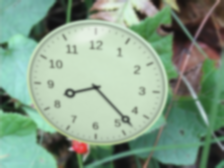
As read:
{"hour": 8, "minute": 23}
